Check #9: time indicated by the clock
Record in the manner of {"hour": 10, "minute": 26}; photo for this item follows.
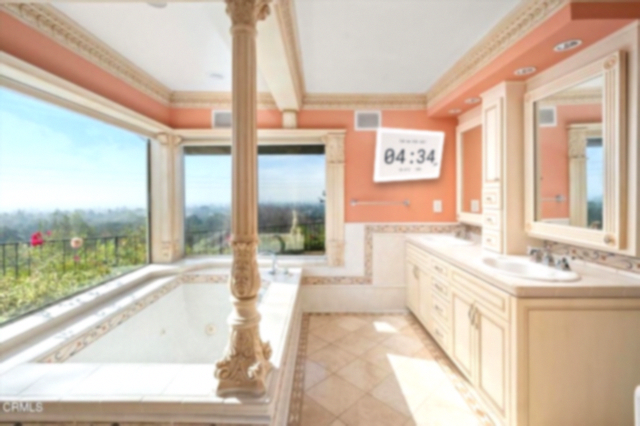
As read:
{"hour": 4, "minute": 34}
